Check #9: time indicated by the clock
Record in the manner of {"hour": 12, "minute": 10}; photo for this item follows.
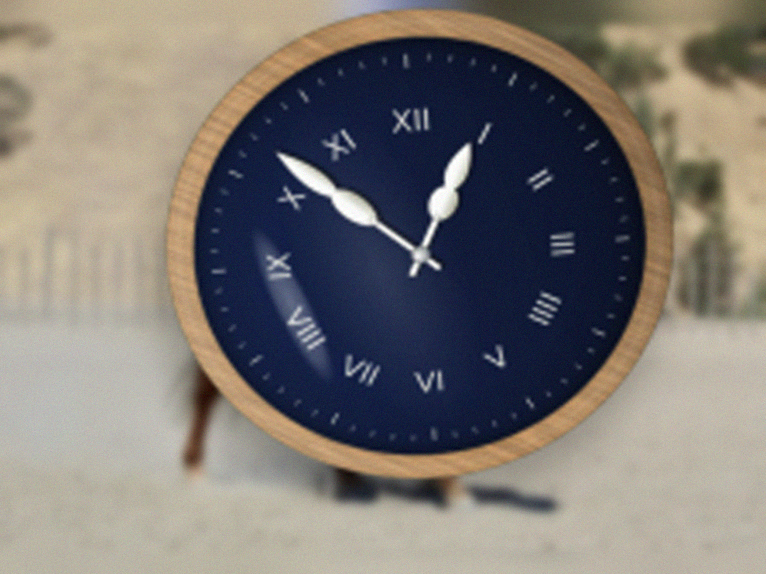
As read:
{"hour": 12, "minute": 52}
